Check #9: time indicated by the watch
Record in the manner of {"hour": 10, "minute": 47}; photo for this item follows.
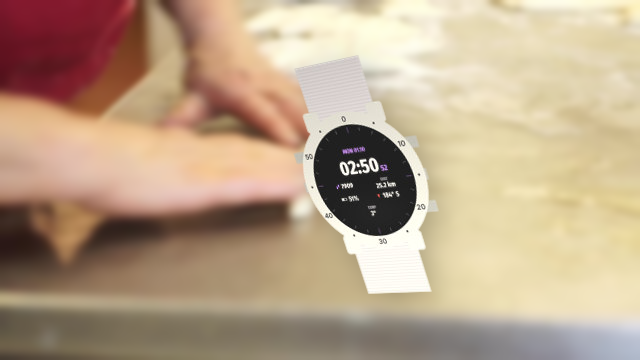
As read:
{"hour": 2, "minute": 50}
